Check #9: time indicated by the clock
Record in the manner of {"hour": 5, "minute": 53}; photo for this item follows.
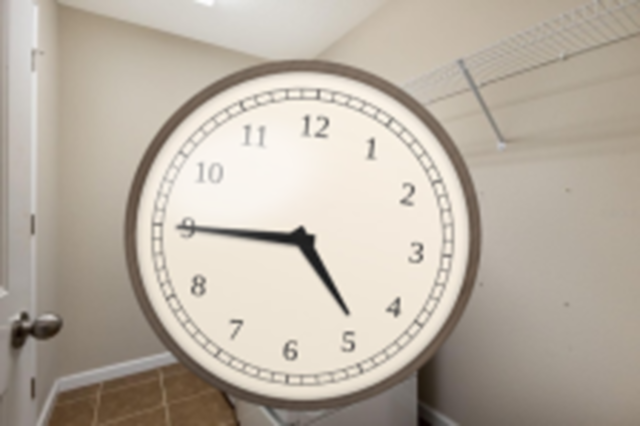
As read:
{"hour": 4, "minute": 45}
